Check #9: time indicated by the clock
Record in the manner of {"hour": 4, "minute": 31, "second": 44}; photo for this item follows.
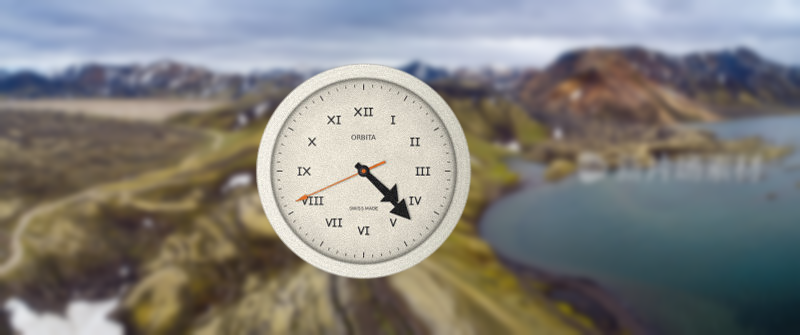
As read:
{"hour": 4, "minute": 22, "second": 41}
